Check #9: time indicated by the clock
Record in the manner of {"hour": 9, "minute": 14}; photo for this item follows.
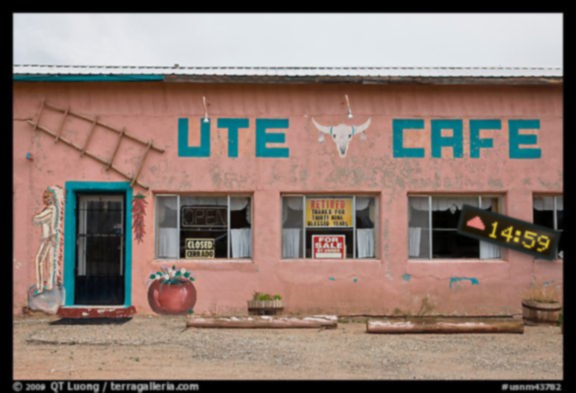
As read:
{"hour": 14, "minute": 59}
